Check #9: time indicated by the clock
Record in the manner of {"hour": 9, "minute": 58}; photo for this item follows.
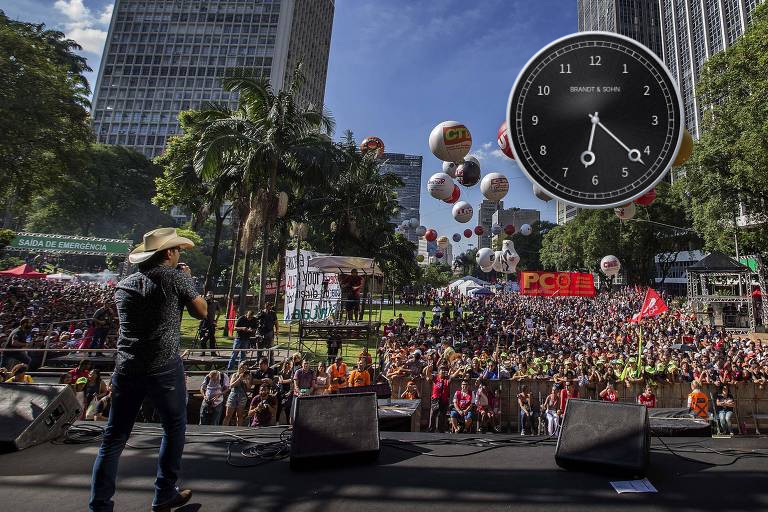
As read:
{"hour": 6, "minute": 22}
